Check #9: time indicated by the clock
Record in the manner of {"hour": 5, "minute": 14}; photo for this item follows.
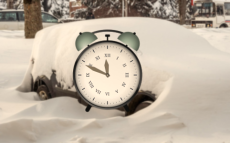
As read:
{"hour": 11, "minute": 49}
